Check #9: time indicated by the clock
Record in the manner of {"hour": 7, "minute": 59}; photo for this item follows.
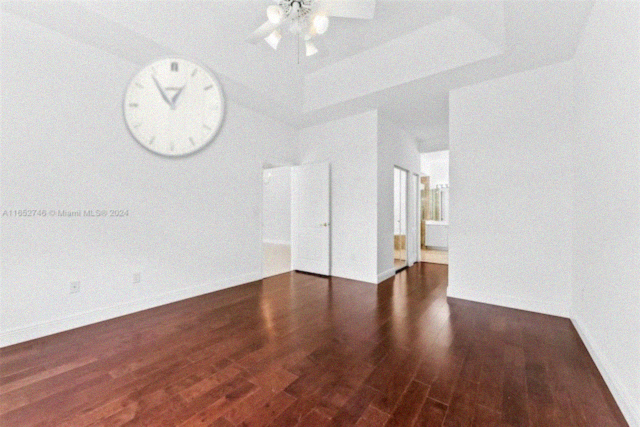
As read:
{"hour": 12, "minute": 54}
